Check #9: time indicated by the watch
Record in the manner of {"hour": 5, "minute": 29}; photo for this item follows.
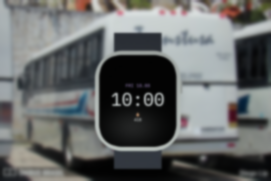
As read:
{"hour": 10, "minute": 0}
